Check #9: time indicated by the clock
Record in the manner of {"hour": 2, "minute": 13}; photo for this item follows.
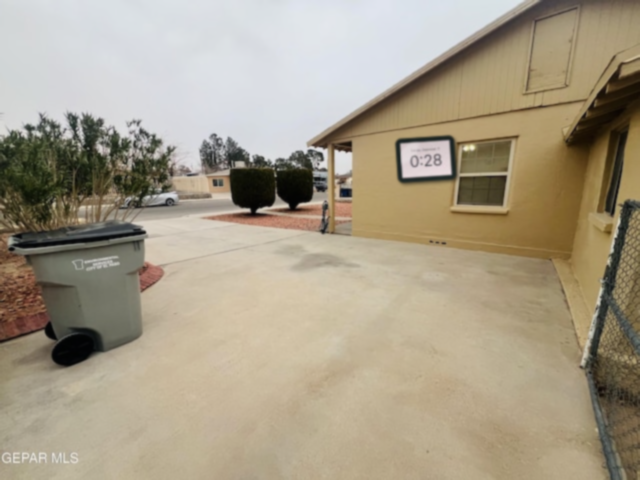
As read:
{"hour": 0, "minute": 28}
